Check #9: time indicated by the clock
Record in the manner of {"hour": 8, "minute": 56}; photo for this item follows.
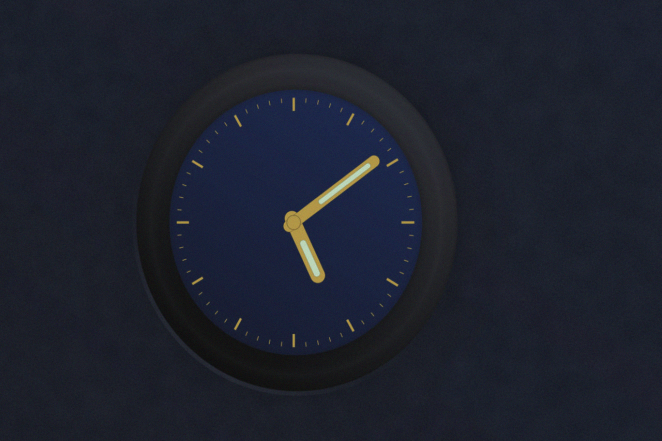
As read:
{"hour": 5, "minute": 9}
